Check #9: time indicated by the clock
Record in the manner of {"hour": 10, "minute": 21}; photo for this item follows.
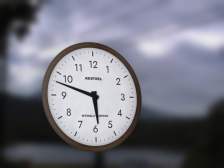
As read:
{"hour": 5, "minute": 48}
